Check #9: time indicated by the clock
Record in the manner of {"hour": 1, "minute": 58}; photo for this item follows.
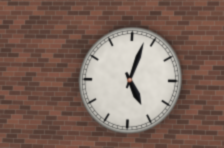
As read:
{"hour": 5, "minute": 3}
